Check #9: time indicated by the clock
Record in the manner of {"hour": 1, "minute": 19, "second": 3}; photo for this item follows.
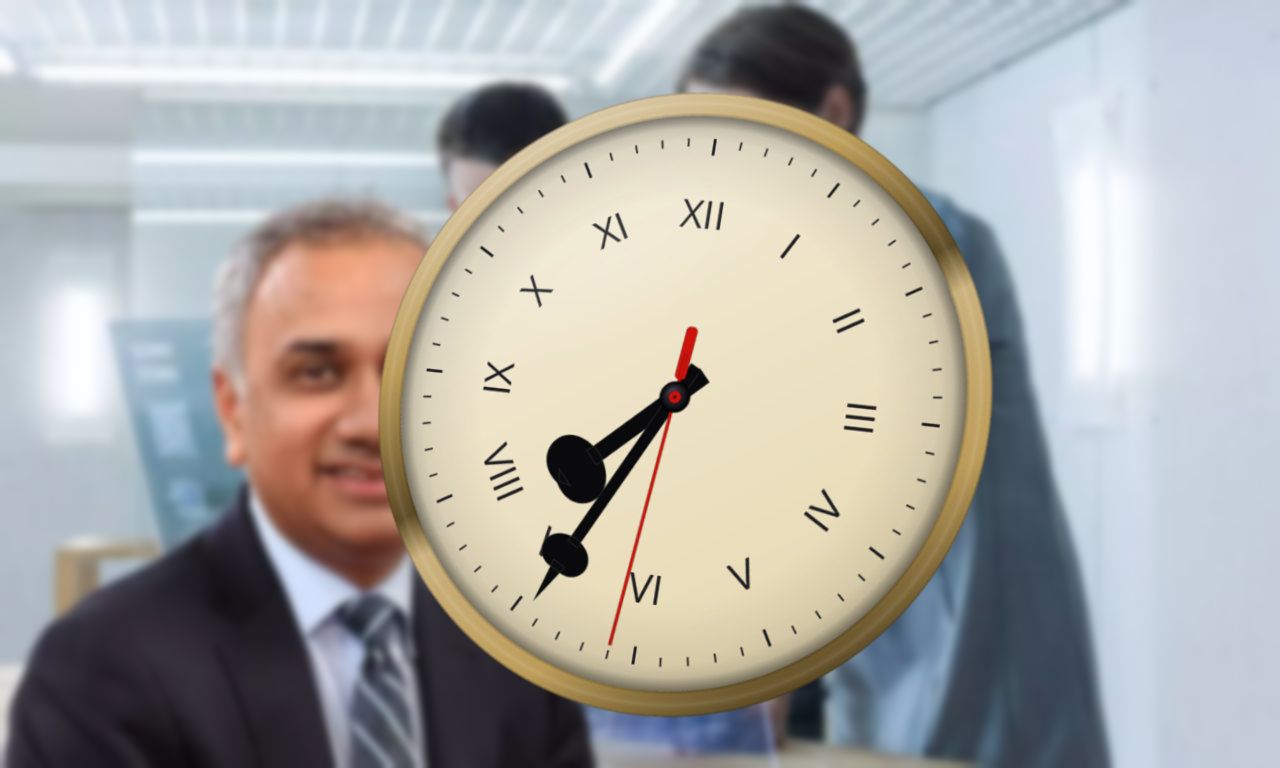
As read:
{"hour": 7, "minute": 34, "second": 31}
